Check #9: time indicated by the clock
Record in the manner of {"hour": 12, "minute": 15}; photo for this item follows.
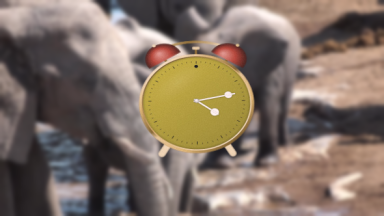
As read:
{"hour": 4, "minute": 13}
